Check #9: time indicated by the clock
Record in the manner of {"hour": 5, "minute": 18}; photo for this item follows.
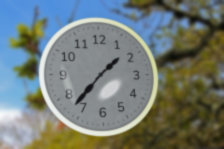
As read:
{"hour": 1, "minute": 37}
